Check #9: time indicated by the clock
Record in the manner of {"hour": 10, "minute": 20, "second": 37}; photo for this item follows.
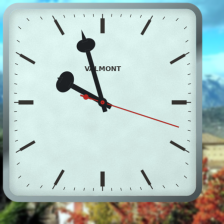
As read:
{"hour": 9, "minute": 57, "second": 18}
